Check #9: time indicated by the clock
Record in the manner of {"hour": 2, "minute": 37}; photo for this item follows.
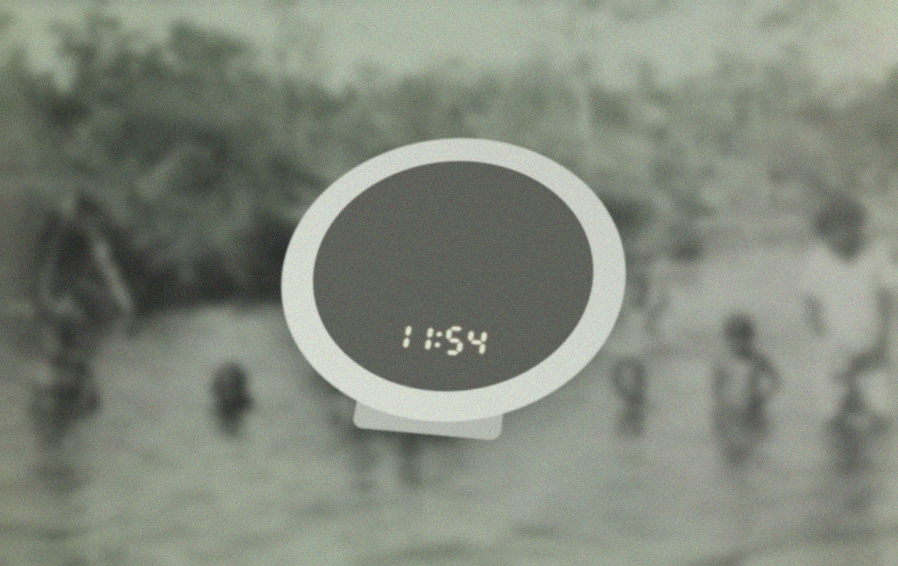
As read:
{"hour": 11, "minute": 54}
